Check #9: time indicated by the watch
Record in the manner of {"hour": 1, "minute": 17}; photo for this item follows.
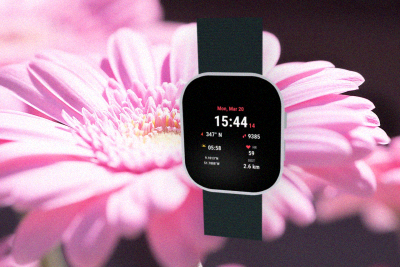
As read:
{"hour": 15, "minute": 44}
